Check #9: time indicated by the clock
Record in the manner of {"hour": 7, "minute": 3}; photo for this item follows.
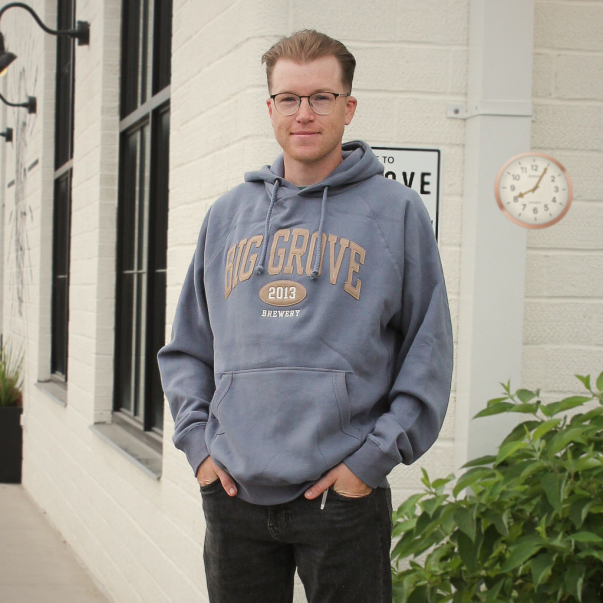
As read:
{"hour": 8, "minute": 5}
